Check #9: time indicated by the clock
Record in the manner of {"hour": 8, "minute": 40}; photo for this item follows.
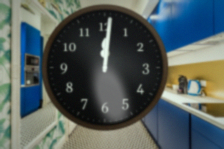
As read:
{"hour": 12, "minute": 1}
